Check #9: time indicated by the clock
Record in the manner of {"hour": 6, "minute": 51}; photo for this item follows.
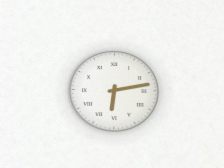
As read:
{"hour": 6, "minute": 13}
